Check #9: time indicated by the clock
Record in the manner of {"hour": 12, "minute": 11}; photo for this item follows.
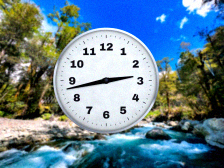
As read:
{"hour": 2, "minute": 43}
